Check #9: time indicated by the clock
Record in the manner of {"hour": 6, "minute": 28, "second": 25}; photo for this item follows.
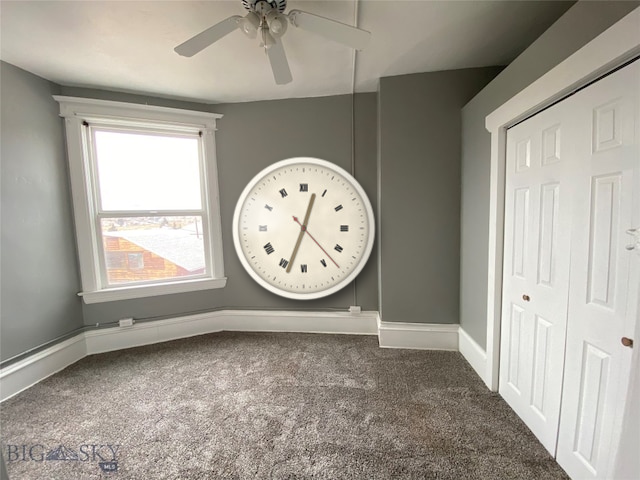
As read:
{"hour": 12, "minute": 33, "second": 23}
